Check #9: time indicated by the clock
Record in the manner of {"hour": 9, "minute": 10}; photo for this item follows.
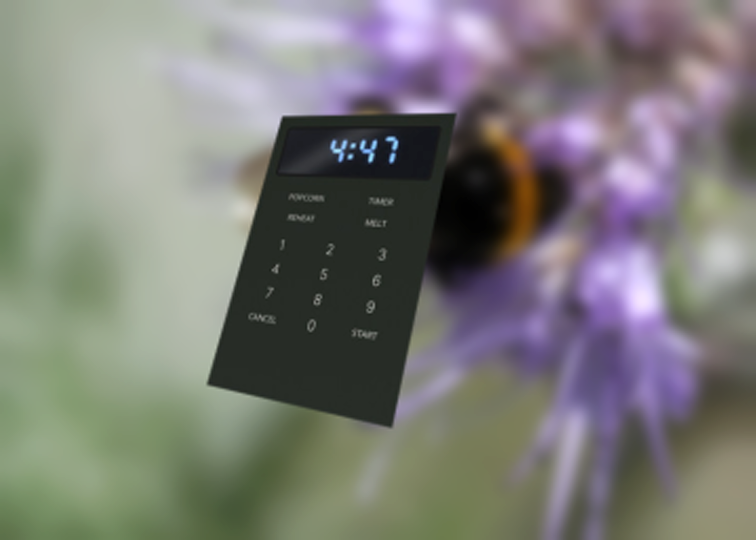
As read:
{"hour": 4, "minute": 47}
